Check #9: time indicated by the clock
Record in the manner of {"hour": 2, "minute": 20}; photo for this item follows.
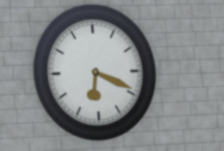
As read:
{"hour": 6, "minute": 19}
